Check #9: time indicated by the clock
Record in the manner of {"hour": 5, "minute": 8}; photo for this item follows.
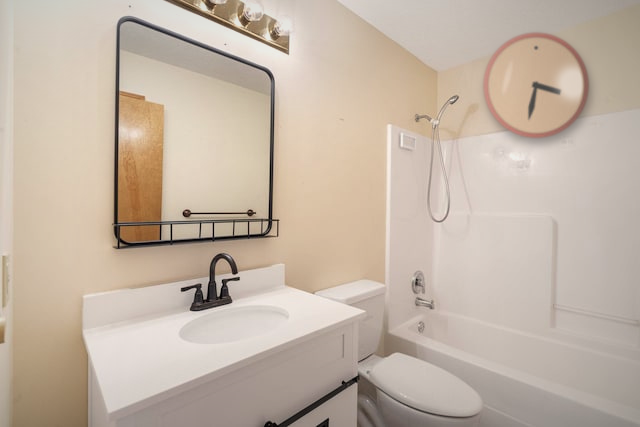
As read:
{"hour": 3, "minute": 32}
